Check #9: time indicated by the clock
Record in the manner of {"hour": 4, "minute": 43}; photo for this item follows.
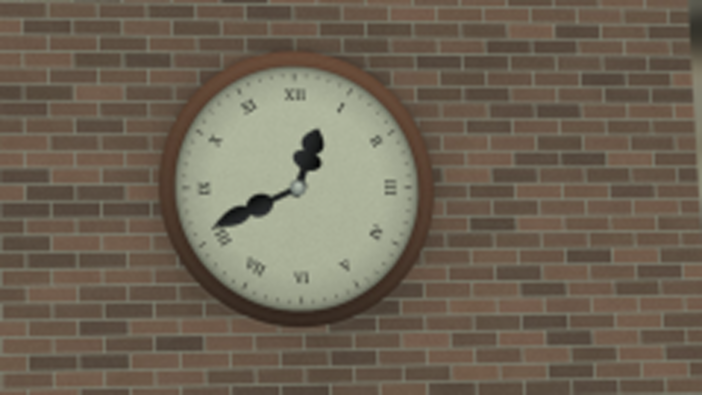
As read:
{"hour": 12, "minute": 41}
